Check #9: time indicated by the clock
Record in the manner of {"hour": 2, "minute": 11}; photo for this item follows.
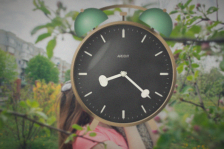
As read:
{"hour": 8, "minute": 22}
